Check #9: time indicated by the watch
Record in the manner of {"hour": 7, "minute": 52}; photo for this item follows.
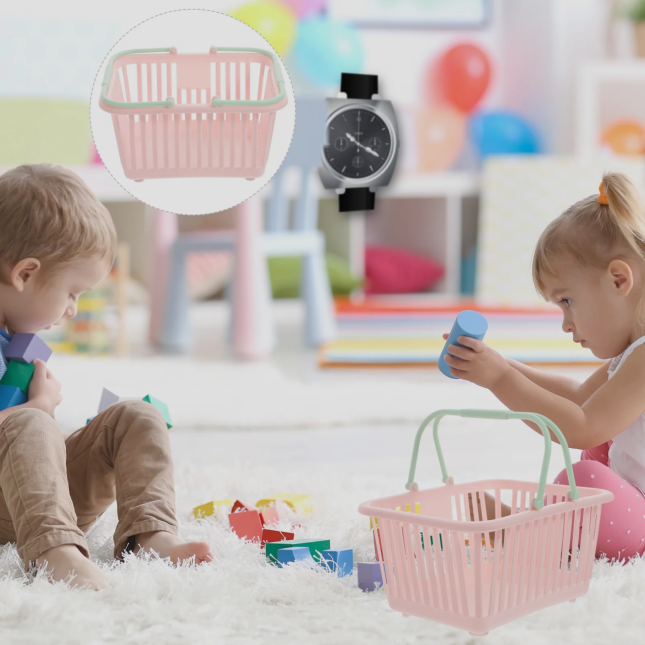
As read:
{"hour": 10, "minute": 20}
